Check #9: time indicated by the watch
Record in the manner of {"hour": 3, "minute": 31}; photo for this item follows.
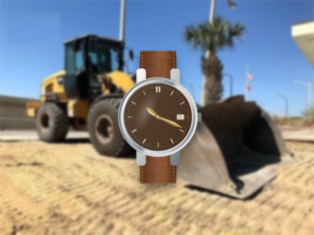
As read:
{"hour": 10, "minute": 19}
